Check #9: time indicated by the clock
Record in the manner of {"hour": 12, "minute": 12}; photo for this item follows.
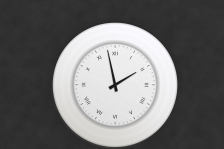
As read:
{"hour": 1, "minute": 58}
